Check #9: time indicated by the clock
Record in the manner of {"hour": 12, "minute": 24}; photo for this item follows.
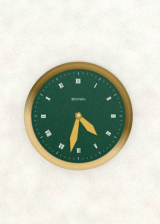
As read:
{"hour": 4, "minute": 32}
